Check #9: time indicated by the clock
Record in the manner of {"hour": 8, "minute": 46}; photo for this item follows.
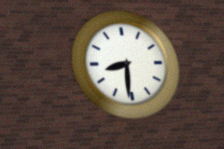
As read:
{"hour": 8, "minute": 31}
